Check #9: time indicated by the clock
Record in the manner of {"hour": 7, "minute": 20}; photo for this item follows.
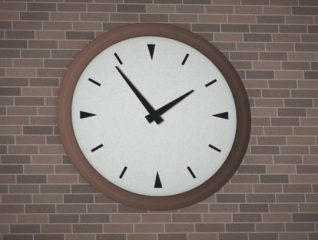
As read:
{"hour": 1, "minute": 54}
